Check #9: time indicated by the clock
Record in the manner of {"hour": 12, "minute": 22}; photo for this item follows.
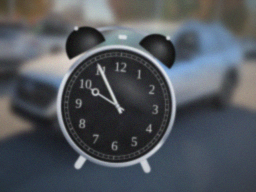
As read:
{"hour": 9, "minute": 55}
